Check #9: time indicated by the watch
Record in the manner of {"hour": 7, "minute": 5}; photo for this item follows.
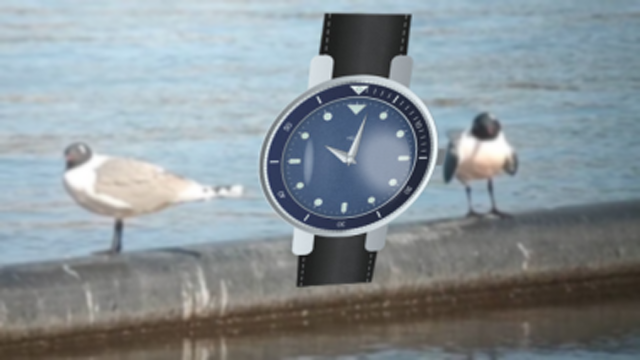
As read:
{"hour": 10, "minute": 2}
